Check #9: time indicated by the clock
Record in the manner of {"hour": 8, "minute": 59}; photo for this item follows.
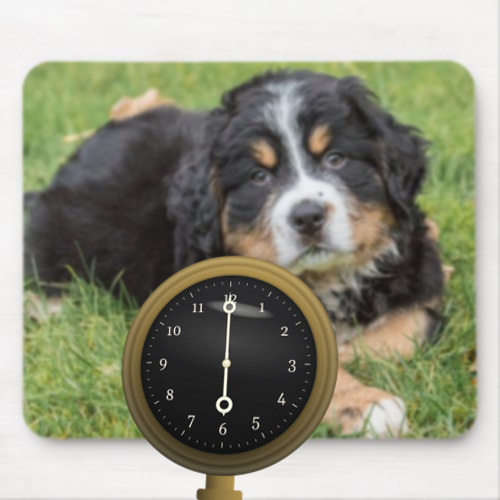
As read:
{"hour": 6, "minute": 0}
